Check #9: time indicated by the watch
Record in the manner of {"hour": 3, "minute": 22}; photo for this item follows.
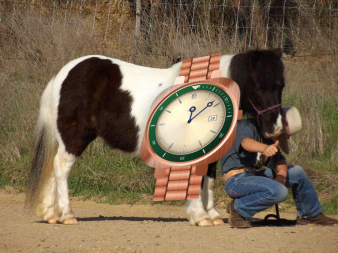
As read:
{"hour": 12, "minute": 8}
